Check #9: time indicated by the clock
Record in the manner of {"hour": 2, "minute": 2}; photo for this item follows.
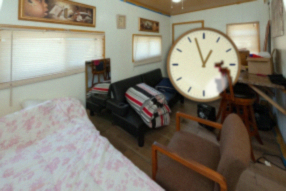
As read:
{"hour": 12, "minute": 57}
